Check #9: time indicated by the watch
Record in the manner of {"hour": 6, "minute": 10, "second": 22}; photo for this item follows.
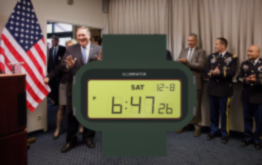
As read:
{"hour": 6, "minute": 47, "second": 26}
